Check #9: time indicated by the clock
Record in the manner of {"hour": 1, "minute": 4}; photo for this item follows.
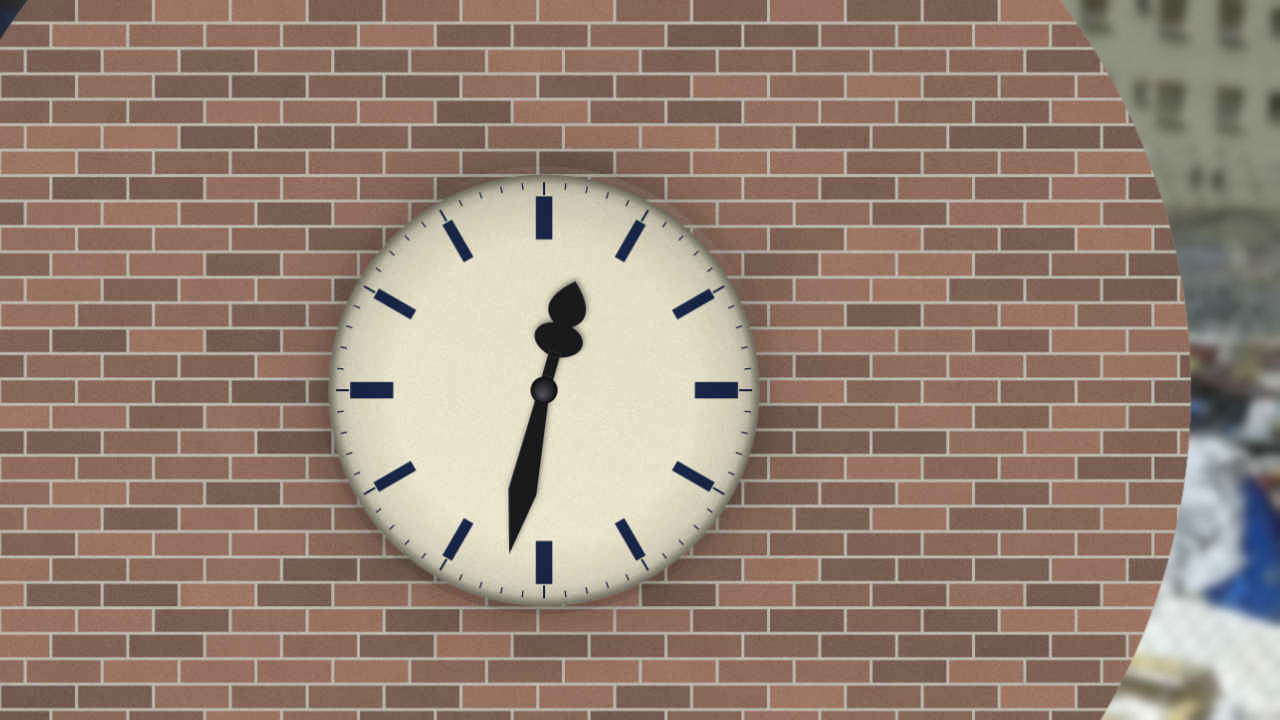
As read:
{"hour": 12, "minute": 32}
